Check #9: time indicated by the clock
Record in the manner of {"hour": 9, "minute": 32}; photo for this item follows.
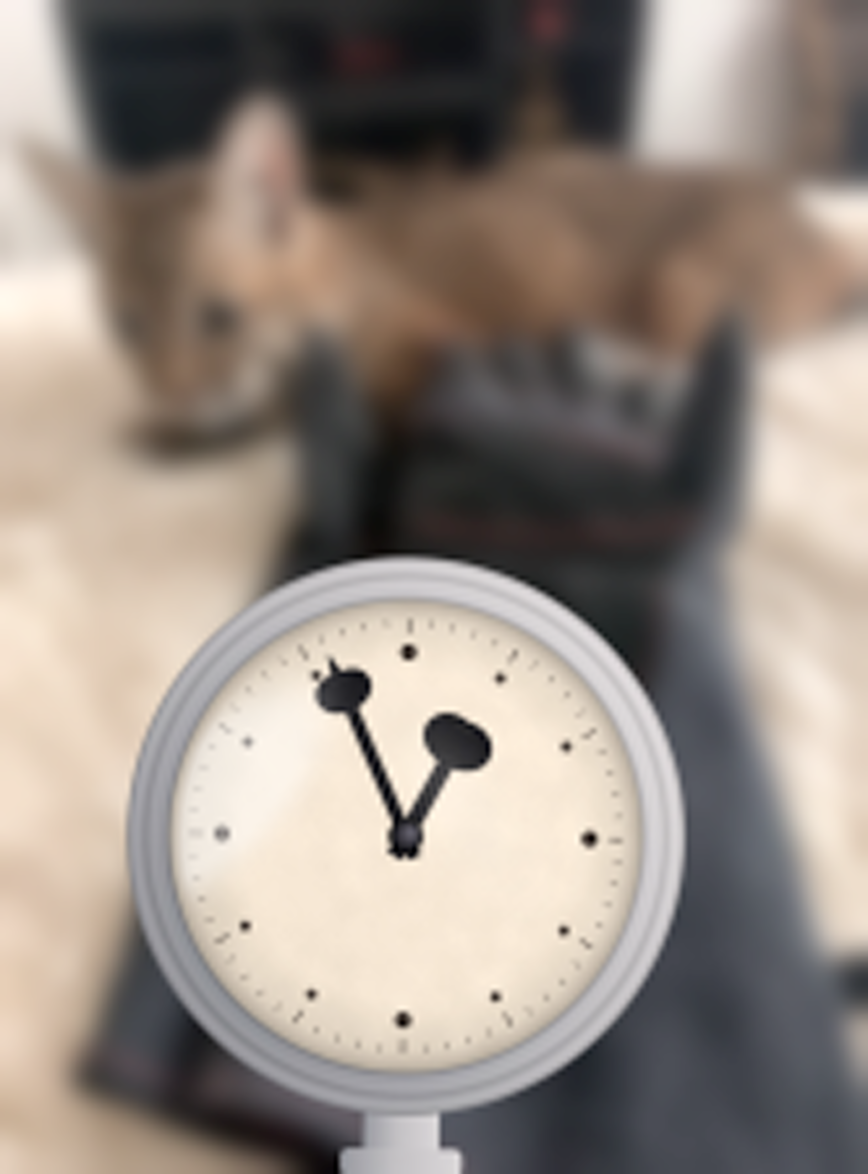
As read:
{"hour": 12, "minute": 56}
